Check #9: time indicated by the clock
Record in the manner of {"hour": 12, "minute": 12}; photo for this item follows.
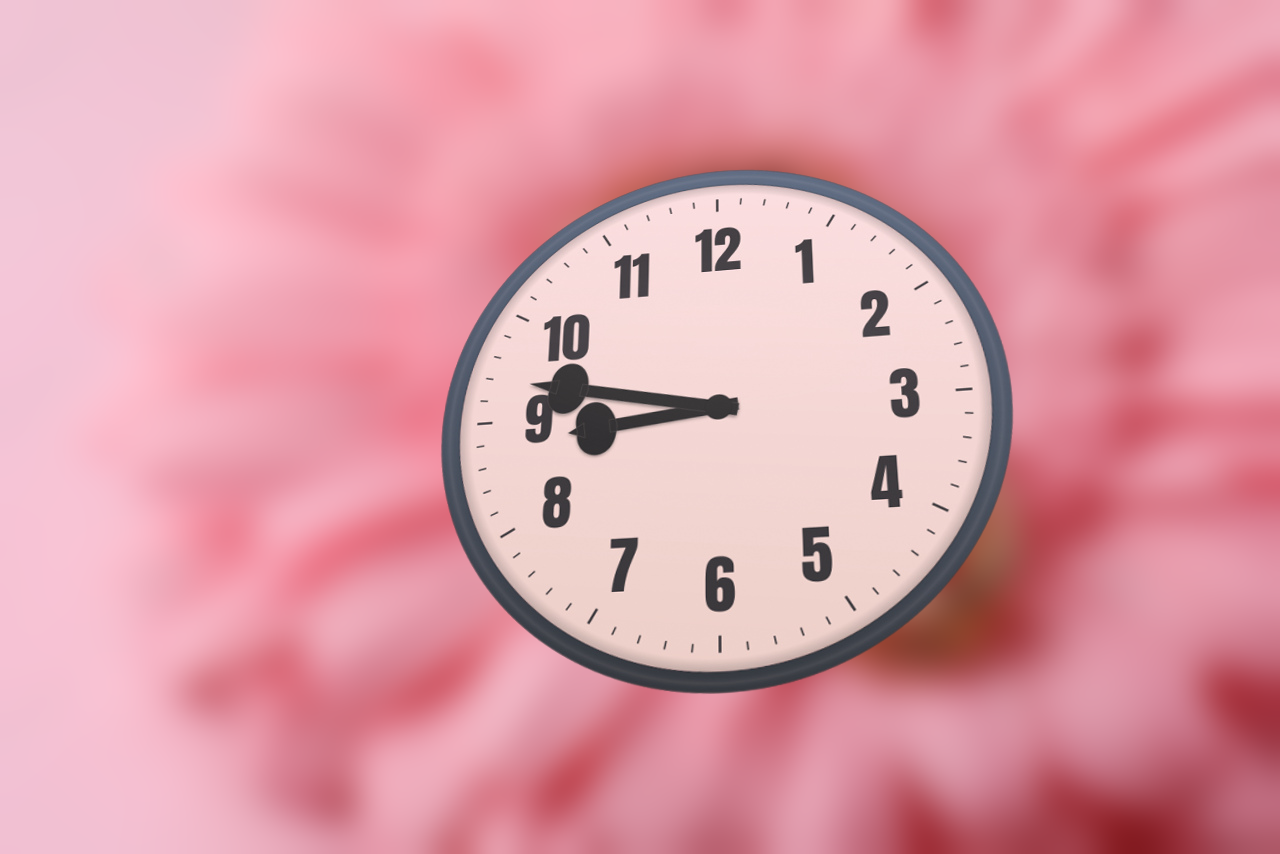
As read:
{"hour": 8, "minute": 47}
